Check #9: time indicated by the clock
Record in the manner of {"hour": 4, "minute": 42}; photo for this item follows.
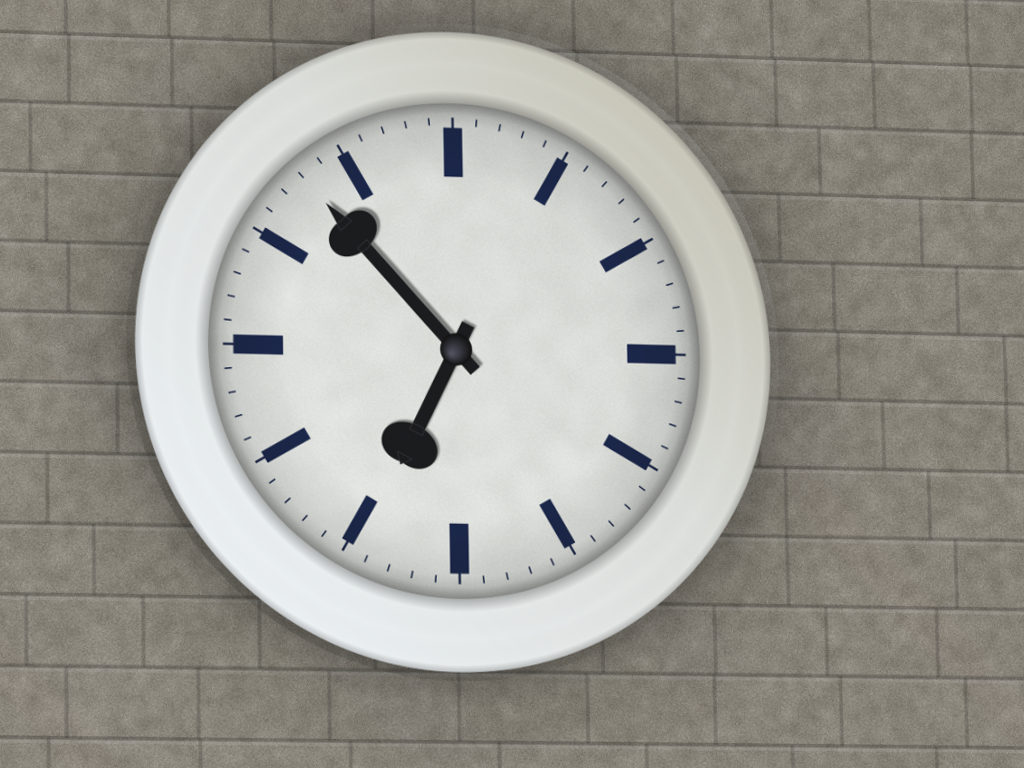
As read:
{"hour": 6, "minute": 53}
